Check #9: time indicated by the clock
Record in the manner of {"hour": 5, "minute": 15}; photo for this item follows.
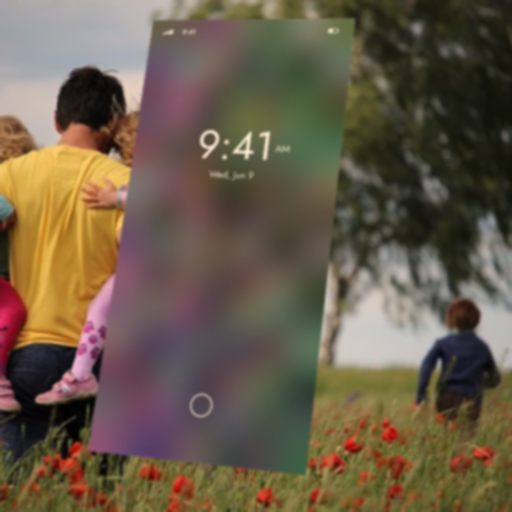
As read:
{"hour": 9, "minute": 41}
